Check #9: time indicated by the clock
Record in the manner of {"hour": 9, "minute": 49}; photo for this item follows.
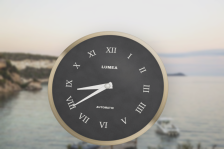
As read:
{"hour": 8, "minute": 39}
